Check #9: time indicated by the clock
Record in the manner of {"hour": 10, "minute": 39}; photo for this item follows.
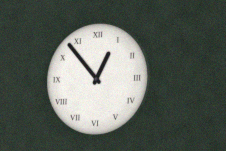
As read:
{"hour": 12, "minute": 53}
